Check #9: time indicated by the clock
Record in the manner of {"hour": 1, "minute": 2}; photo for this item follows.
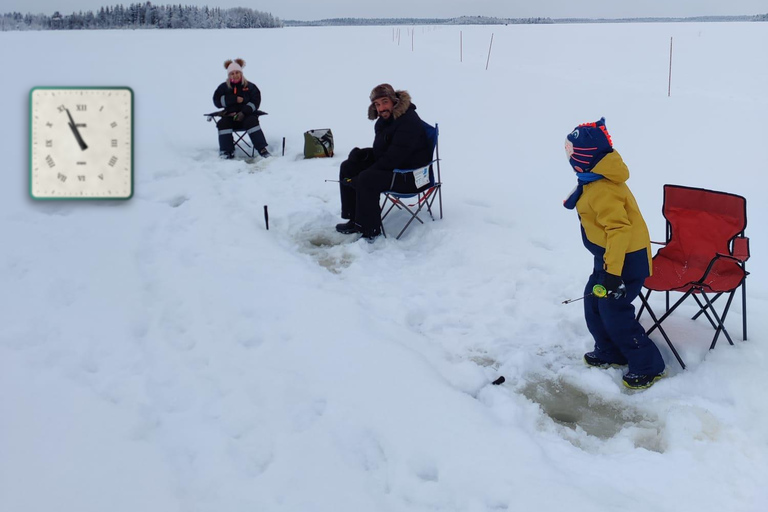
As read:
{"hour": 10, "minute": 56}
